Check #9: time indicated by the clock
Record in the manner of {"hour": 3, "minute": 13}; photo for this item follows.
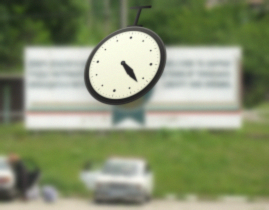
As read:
{"hour": 4, "minute": 22}
